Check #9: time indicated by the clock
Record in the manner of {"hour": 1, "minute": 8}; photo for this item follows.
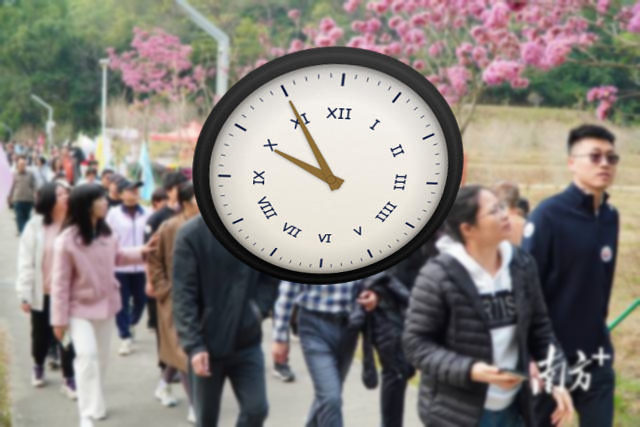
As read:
{"hour": 9, "minute": 55}
